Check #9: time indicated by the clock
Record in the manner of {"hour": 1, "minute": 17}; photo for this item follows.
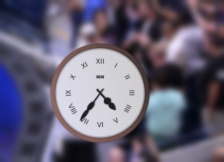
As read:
{"hour": 4, "minute": 36}
